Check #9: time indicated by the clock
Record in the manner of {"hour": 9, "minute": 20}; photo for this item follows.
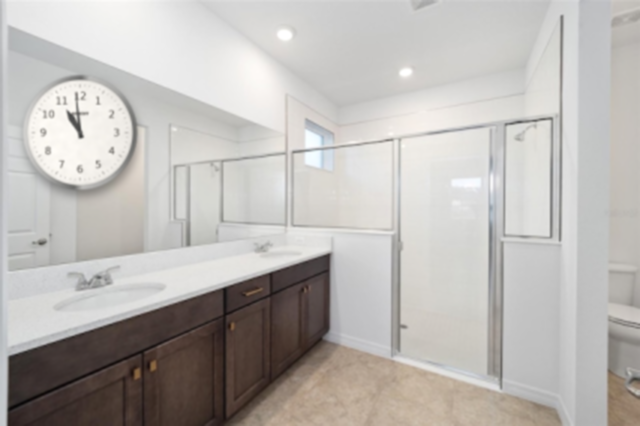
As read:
{"hour": 10, "minute": 59}
